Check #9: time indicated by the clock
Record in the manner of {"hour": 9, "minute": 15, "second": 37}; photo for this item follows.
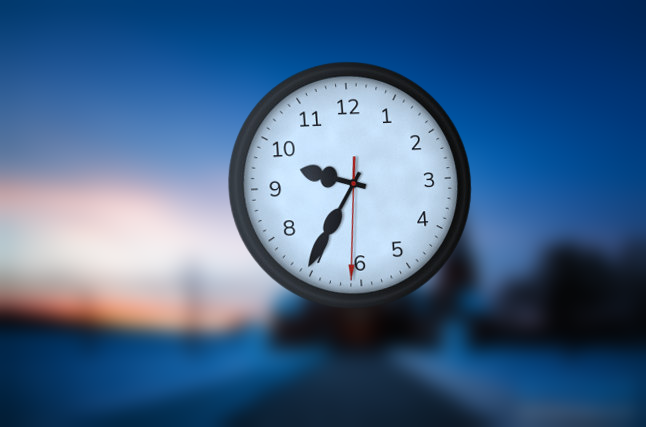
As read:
{"hour": 9, "minute": 35, "second": 31}
